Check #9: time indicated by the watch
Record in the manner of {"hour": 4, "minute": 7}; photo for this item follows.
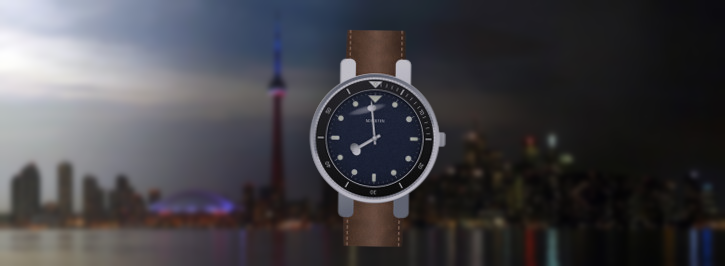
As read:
{"hour": 7, "minute": 59}
